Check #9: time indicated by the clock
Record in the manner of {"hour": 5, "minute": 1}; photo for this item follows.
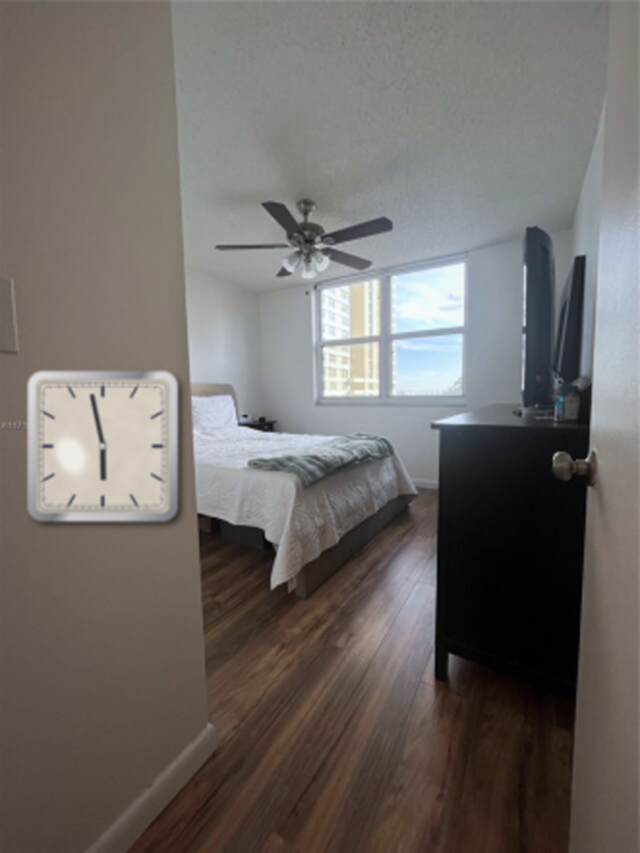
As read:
{"hour": 5, "minute": 58}
